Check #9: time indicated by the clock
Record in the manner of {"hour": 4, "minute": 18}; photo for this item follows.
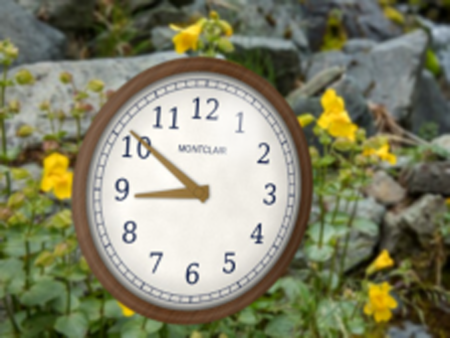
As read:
{"hour": 8, "minute": 51}
